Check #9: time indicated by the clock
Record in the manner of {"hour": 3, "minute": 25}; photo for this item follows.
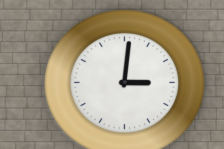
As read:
{"hour": 3, "minute": 1}
